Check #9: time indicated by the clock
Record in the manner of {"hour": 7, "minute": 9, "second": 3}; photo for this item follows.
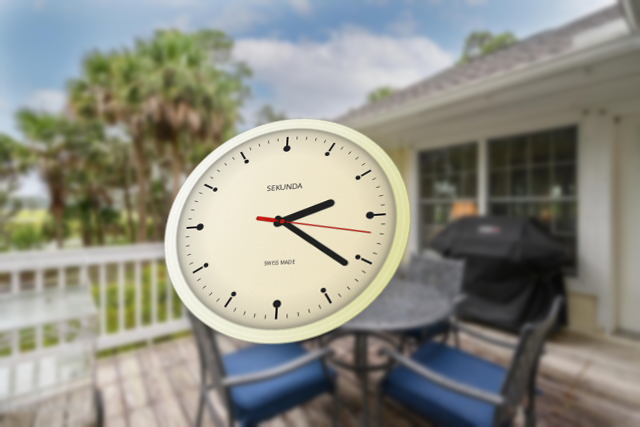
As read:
{"hour": 2, "minute": 21, "second": 17}
